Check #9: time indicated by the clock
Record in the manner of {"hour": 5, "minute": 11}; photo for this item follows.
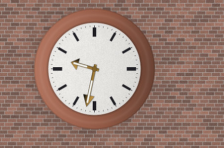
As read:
{"hour": 9, "minute": 32}
